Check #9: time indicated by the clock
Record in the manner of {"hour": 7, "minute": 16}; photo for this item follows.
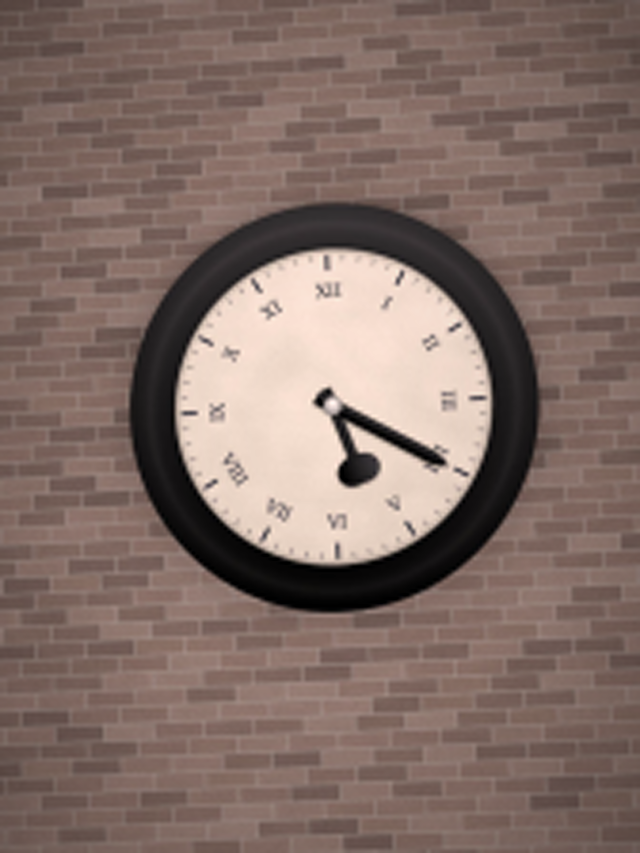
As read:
{"hour": 5, "minute": 20}
